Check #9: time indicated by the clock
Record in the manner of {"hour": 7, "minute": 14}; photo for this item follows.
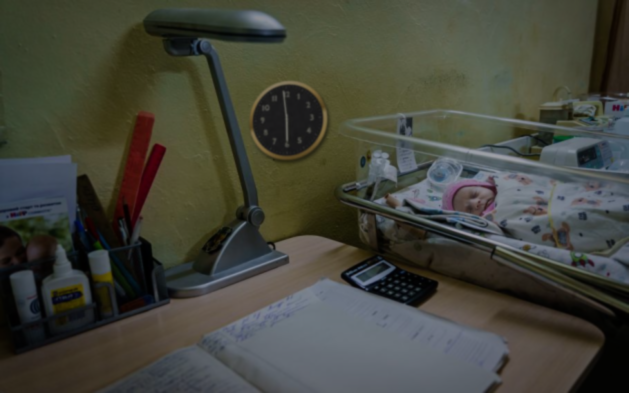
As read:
{"hour": 5, "minute": 59}
